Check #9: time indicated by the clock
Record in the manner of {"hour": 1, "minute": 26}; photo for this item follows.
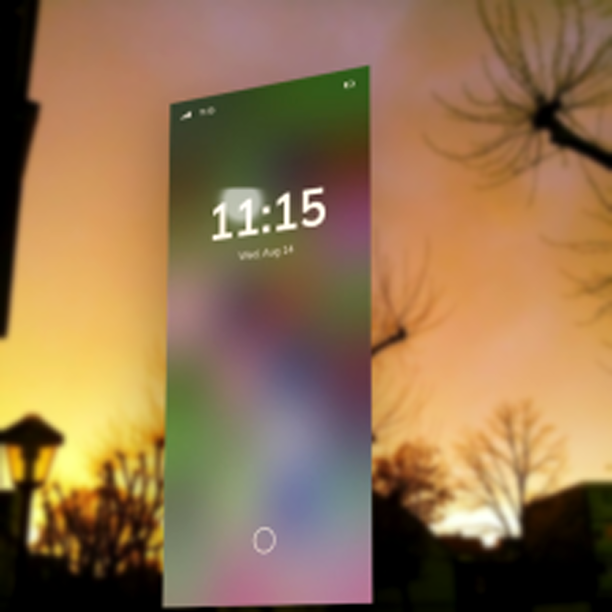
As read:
{"hour": 11, "minute": 15}
